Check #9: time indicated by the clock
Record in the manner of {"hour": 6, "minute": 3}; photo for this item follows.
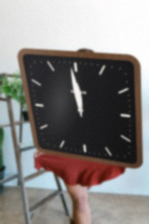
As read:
{"hour": 11, "minute": 59}
